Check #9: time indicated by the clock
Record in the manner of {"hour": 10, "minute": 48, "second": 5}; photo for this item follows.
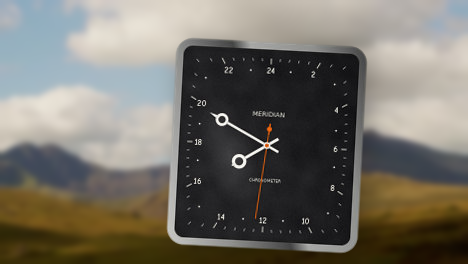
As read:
{"hour": 15, "minute": 49, "second": 31}
